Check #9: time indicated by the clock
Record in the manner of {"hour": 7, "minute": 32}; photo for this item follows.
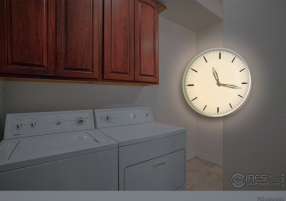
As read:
{"hour": 11, "minute": 17}
